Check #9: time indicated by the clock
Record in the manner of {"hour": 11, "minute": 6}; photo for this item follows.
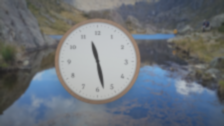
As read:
{"hour": 11, "minute": 28}
